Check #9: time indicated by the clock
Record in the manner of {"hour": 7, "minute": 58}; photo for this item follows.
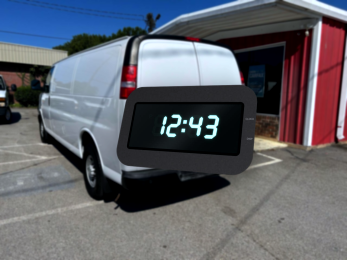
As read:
{"hour": 12, "minute": 43}
